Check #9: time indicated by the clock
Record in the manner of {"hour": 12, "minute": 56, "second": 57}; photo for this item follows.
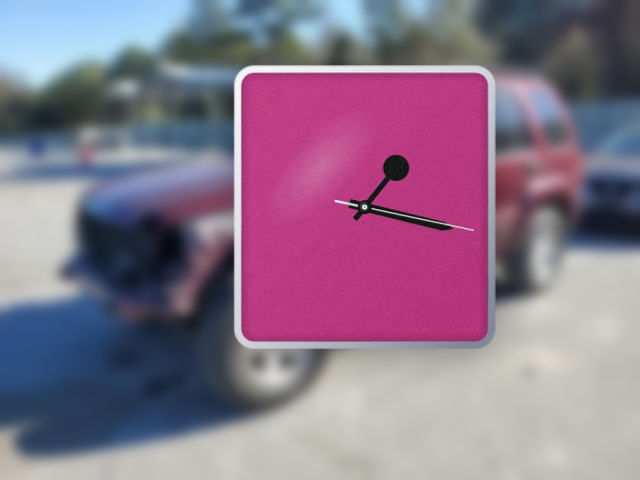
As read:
{"hour": 1, "minute": 17, "second": 17}
